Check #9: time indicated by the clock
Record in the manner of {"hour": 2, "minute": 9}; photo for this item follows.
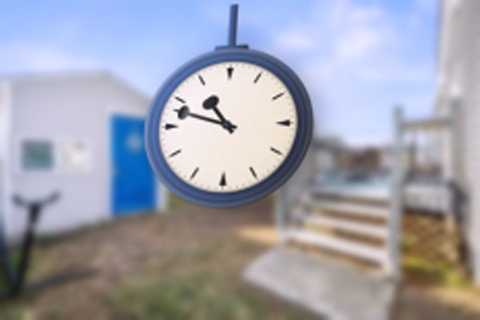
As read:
{"hour": 10, "minute": 48}
